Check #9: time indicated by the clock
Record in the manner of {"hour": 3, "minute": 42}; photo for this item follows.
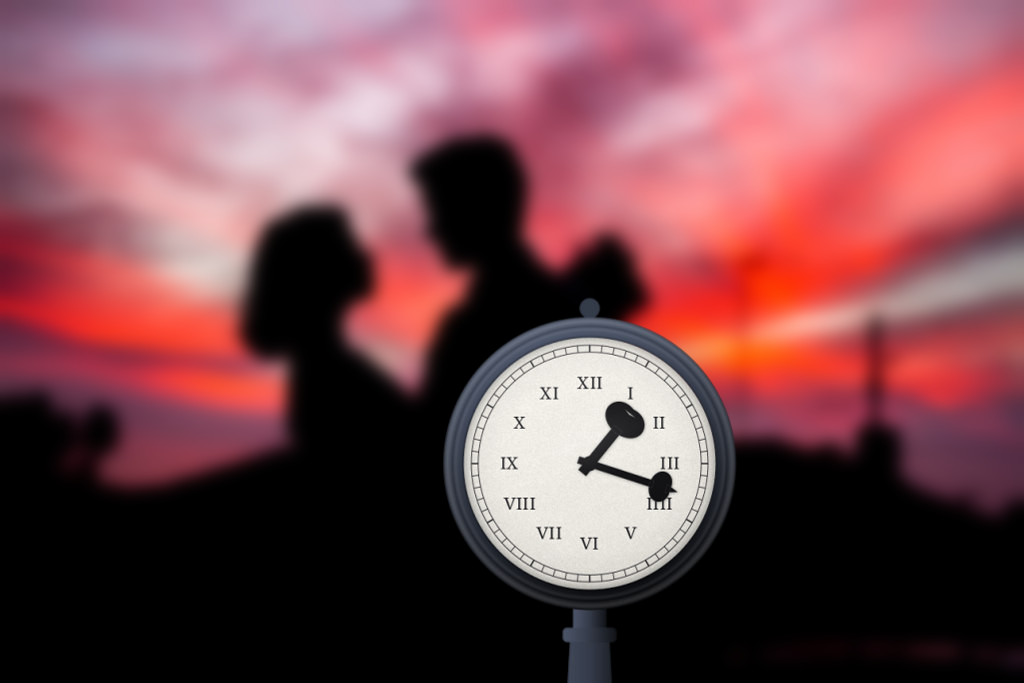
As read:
{"hour": 1, "minute": 18}
